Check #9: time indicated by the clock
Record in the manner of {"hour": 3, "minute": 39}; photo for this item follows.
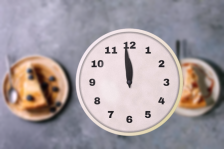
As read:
{"hour": 11, "minute": 59}
